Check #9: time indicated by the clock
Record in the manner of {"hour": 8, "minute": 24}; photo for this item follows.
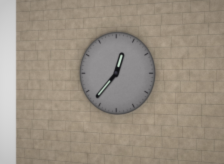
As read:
{"hour": 12, "minute": 37}
